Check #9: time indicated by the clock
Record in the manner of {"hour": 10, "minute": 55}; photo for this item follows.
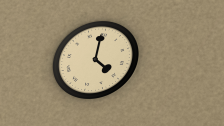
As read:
{"hour": 3, "minute": 59}
